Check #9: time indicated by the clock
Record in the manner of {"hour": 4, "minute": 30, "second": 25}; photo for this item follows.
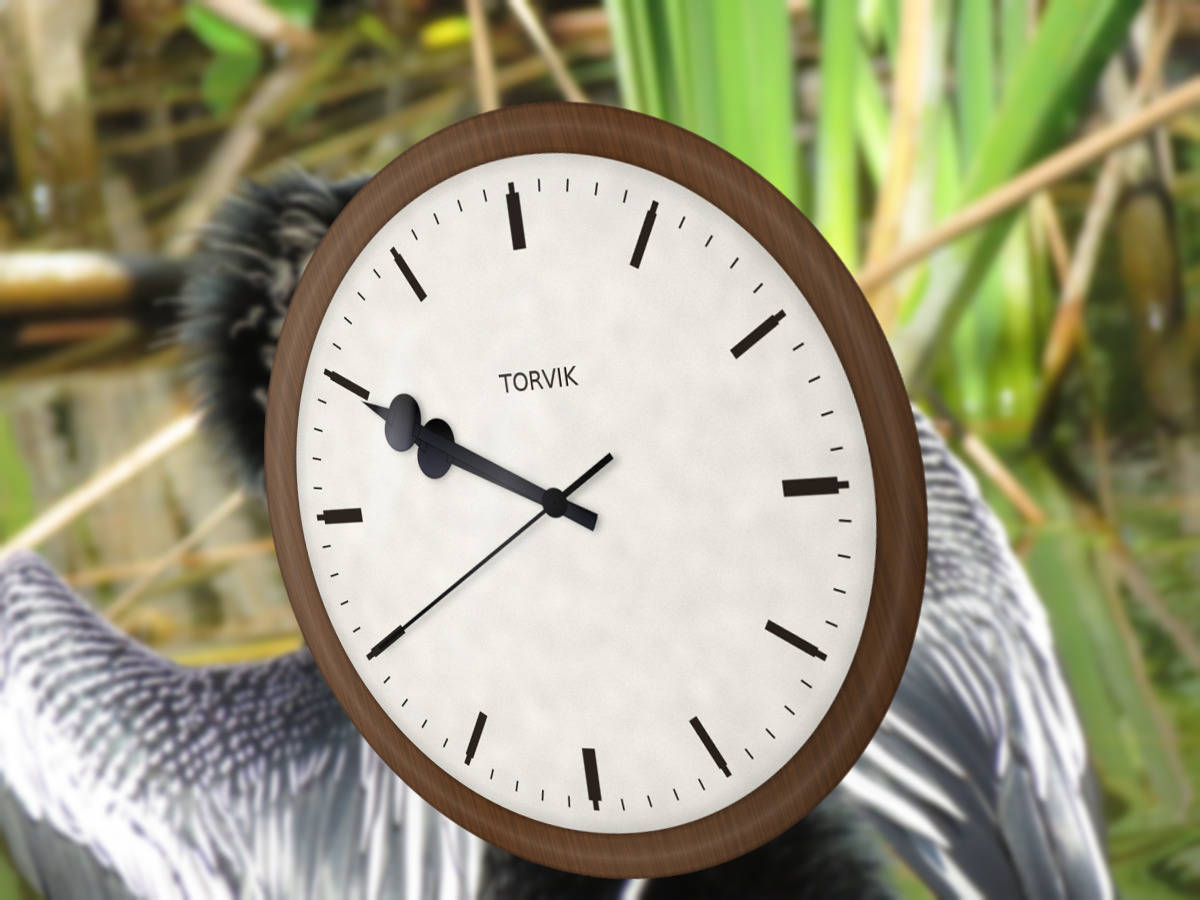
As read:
{"hour": 9, "minute": 49, "second": 40}
